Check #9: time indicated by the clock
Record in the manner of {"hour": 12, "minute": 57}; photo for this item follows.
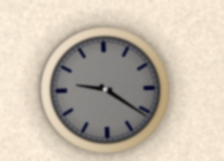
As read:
{"hour": 9, "minute": 21}
